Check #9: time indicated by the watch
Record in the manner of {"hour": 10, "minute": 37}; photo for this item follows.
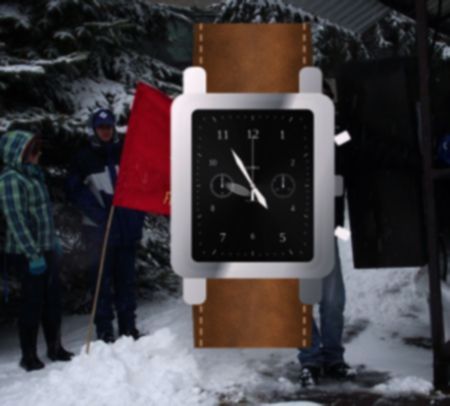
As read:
{"hour": 4, "minute": 55}
